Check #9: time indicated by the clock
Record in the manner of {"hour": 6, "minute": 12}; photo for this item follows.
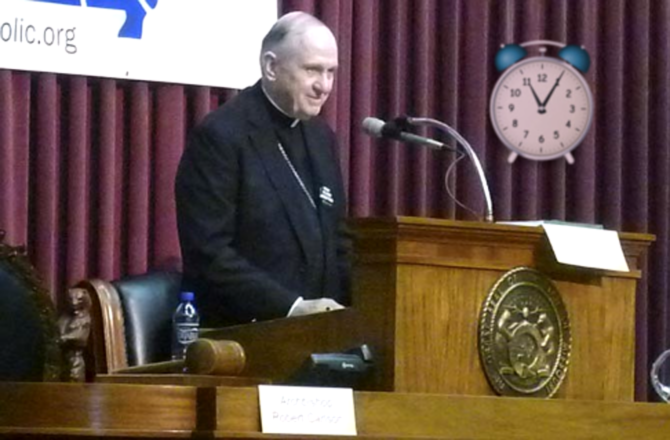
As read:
{"hour": 11, "minute": 5}
